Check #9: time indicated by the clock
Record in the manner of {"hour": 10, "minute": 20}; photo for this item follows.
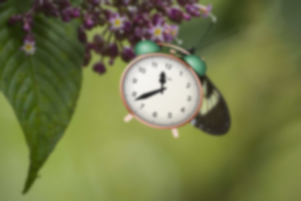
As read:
{"hour": 11, "minute": 38}
